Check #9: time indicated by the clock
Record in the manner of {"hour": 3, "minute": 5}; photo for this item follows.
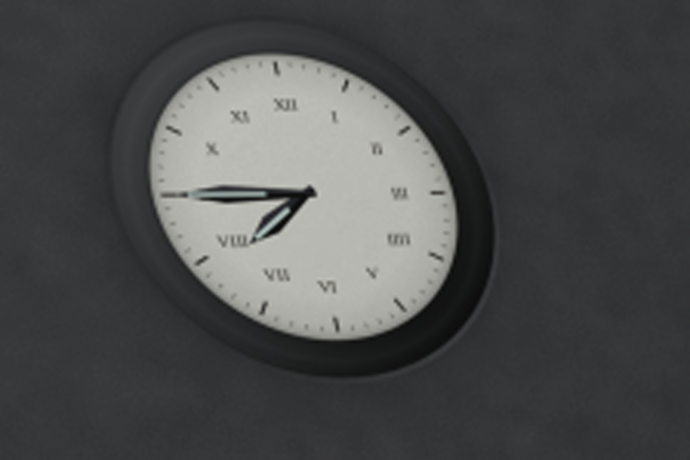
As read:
{"hour": 7, "minute": 45}
